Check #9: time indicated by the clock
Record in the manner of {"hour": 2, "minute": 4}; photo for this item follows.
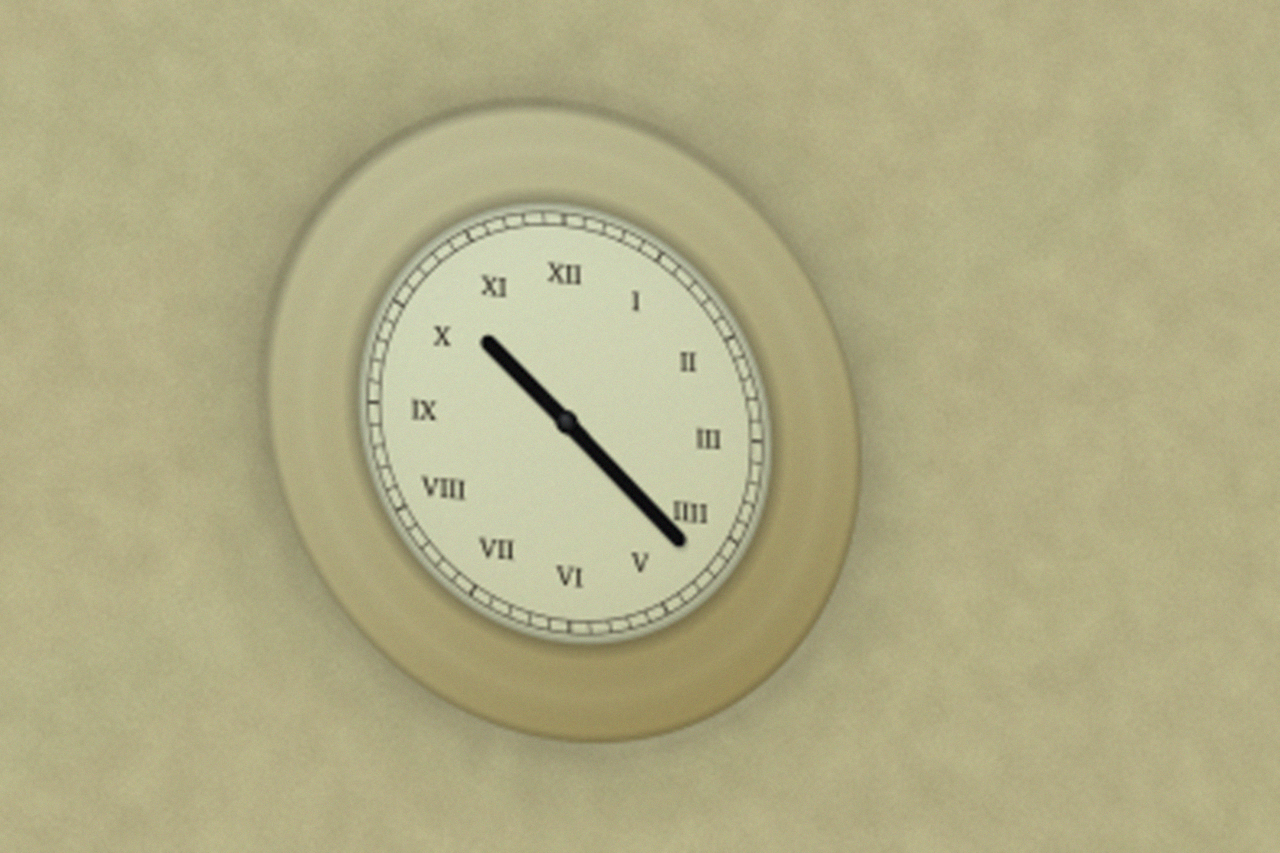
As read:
{"hour": 10, "minute": 22}
